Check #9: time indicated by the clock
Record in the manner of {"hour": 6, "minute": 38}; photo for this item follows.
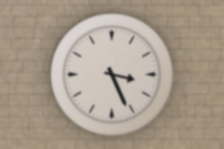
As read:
{"hour": 3, "minute": 26}
